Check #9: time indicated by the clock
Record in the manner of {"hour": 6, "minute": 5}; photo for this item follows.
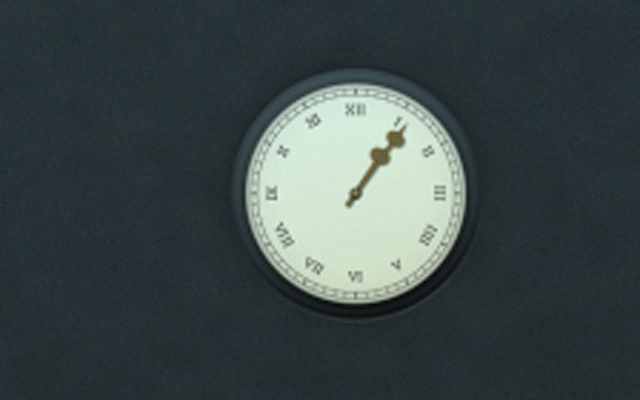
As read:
{"hour": 1, "minute": 6}
